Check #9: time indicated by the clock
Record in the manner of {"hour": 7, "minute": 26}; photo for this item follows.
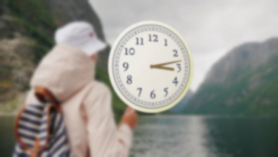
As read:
{"hour": 3, "minute": 13}
